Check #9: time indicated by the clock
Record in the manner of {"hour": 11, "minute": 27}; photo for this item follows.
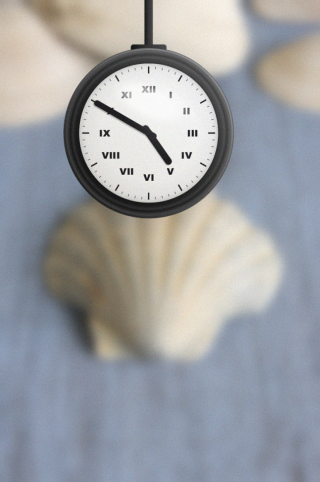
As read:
{"hour": 4, "minute": 50}
